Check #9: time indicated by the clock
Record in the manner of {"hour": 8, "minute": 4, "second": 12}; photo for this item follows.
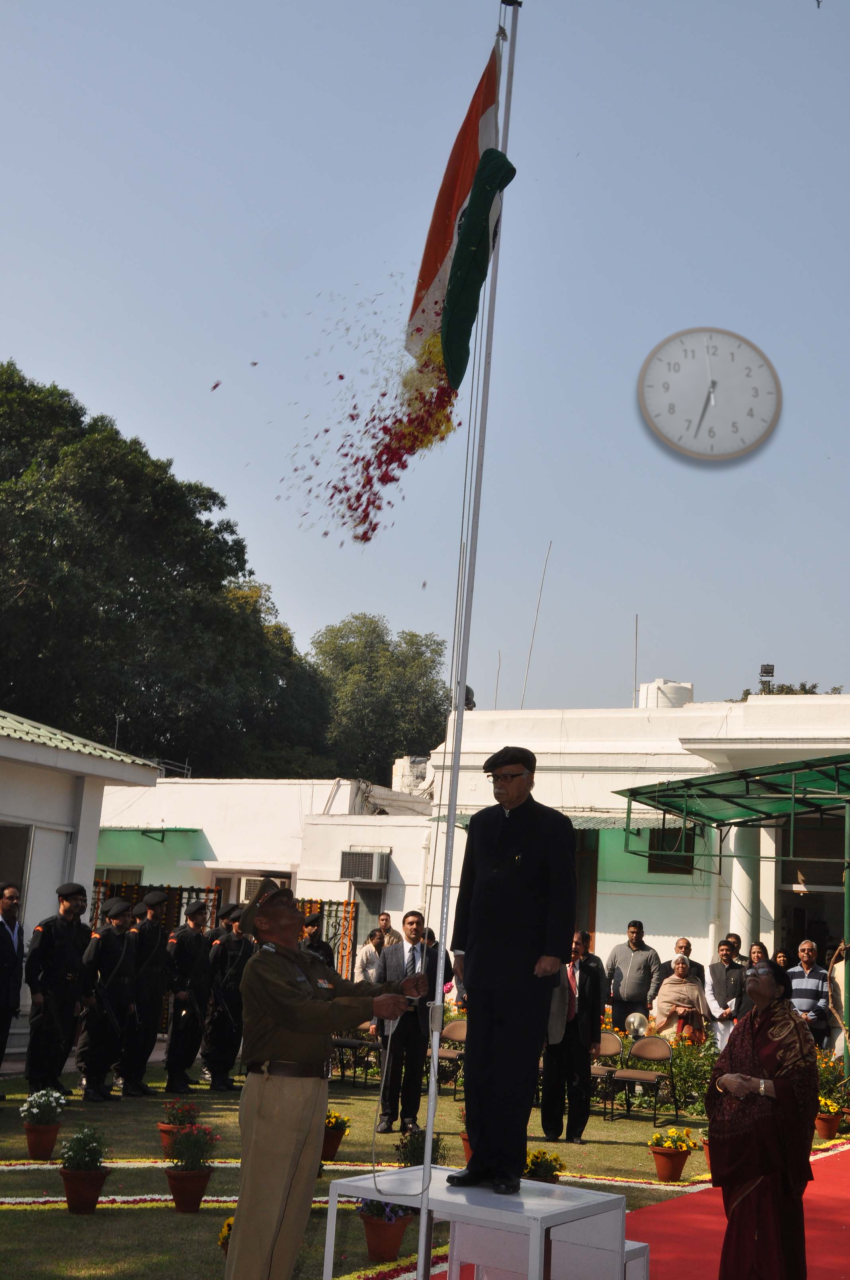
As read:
{"hour": 6, "minute": 32, "second": 59}
